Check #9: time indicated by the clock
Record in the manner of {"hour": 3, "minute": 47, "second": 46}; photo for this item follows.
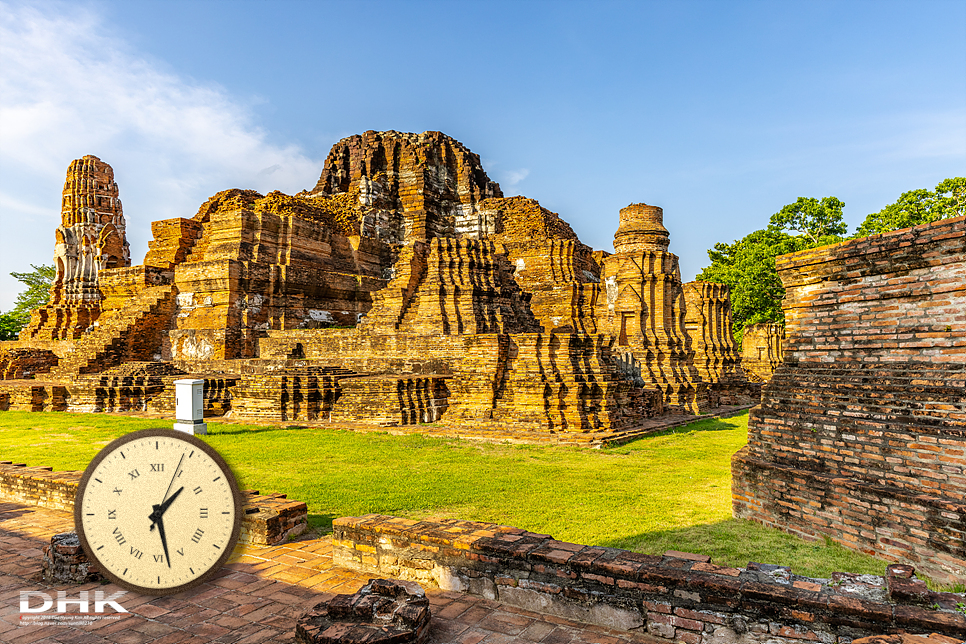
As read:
{"hour": 1, "minute": 28, "second": 4}
